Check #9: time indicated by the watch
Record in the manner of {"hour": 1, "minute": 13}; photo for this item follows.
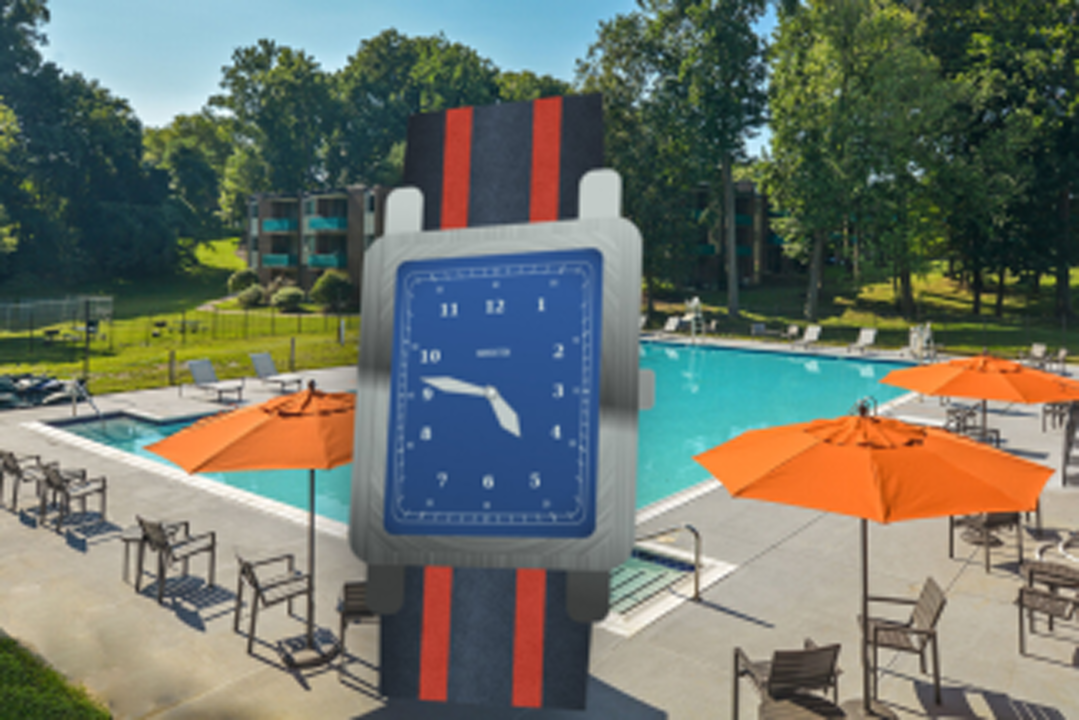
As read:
{"hour": 4, "minute": 47}
